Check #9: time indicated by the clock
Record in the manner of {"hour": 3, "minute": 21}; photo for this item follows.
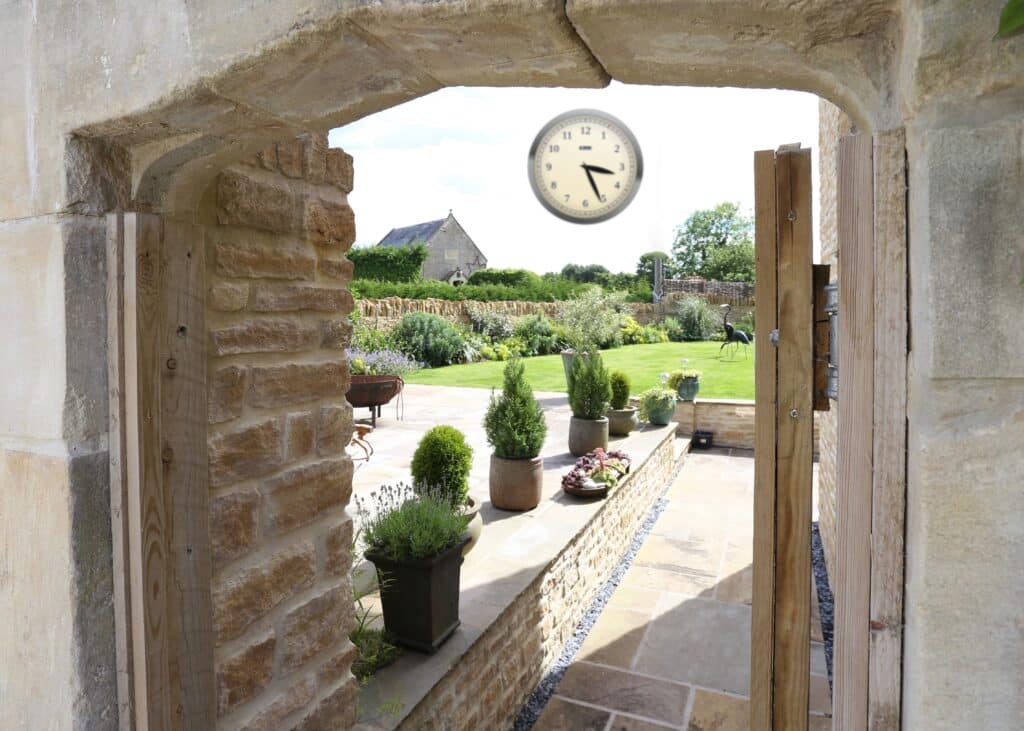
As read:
{"hour": 3, "minute": 26}
